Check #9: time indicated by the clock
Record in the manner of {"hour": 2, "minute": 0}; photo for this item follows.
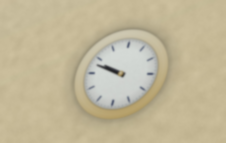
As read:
{"hour": 9, "minute": 48}
